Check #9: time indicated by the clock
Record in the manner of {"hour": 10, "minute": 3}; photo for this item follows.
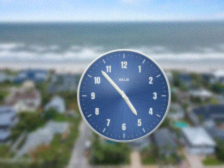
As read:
{"hour": 4, "minute": 53}
